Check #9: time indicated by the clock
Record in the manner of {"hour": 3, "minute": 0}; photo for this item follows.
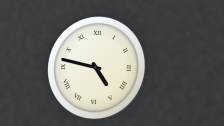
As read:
{"hour": 4, "minute": 47}
